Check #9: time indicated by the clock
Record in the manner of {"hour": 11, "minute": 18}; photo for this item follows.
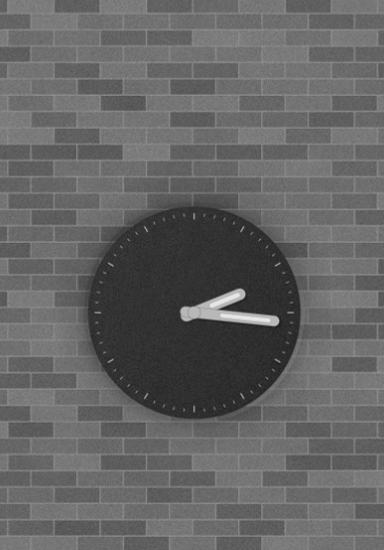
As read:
{"hour": 2, "minute": 16}
